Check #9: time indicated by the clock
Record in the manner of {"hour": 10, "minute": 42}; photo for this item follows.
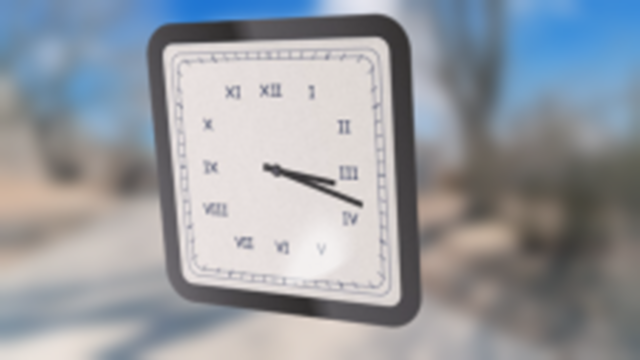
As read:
{"hour": 3, "minute": 18}
